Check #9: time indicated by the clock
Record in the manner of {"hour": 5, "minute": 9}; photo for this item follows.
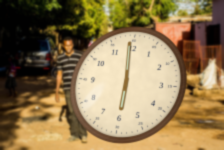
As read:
{"hour": 5, "minute": 59}
